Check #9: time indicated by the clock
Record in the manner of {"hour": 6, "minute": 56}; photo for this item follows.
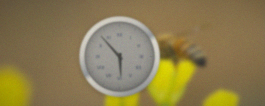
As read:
{"hour": 5, "minute": 53}
